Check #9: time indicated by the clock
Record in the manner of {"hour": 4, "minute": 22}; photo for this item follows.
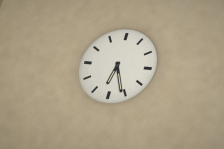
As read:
{"hour": 6, "minute": 26}
